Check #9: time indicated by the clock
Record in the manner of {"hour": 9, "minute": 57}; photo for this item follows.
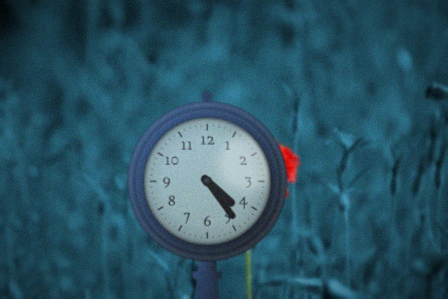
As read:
{"hour": 4, "minute": 24}
